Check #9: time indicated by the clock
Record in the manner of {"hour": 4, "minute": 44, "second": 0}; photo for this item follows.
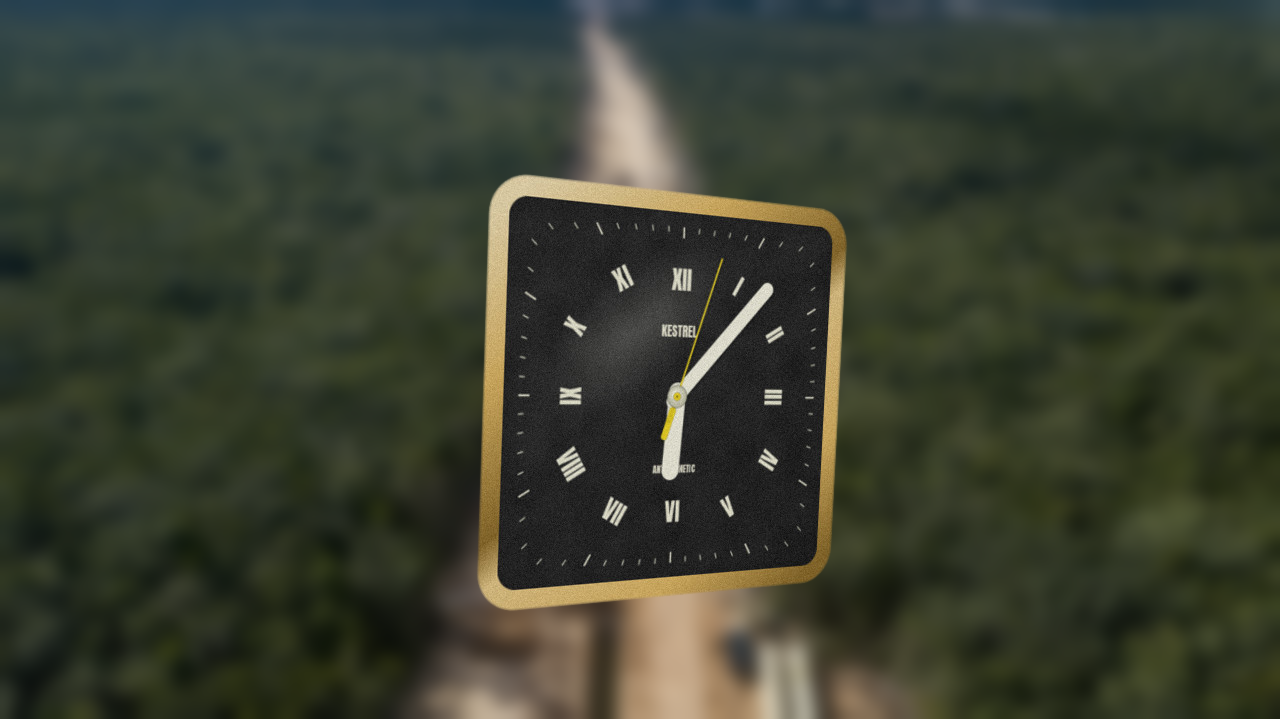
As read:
{"hour": 6, "minute": 7, "second": 3}
